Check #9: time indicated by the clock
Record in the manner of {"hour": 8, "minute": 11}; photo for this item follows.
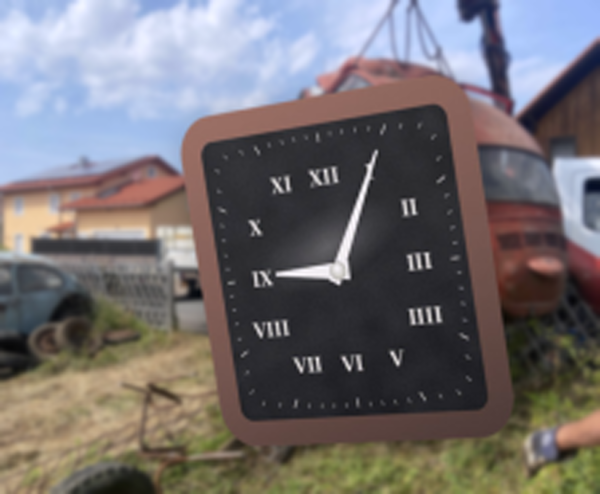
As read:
{"hour": 9, "minute": 5}
